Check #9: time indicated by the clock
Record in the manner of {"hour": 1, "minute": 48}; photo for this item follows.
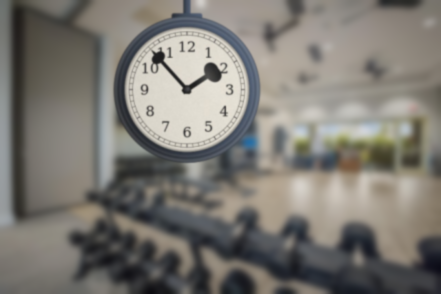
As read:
{"hour": 1, "minute": 53}
